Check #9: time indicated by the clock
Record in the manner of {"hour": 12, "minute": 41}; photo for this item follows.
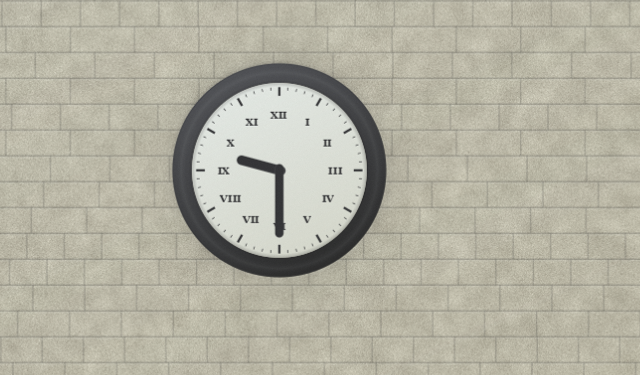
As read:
{"hour": 9, "minute": 30}
